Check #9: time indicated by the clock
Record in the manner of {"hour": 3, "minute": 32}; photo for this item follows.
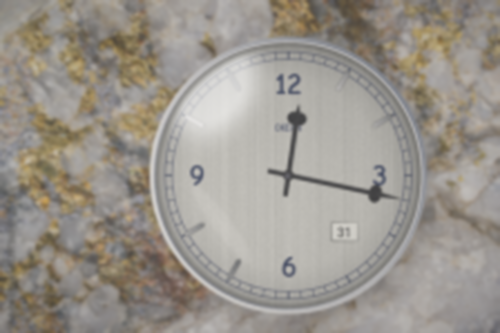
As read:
{"hour": 12, "minute": 17}
